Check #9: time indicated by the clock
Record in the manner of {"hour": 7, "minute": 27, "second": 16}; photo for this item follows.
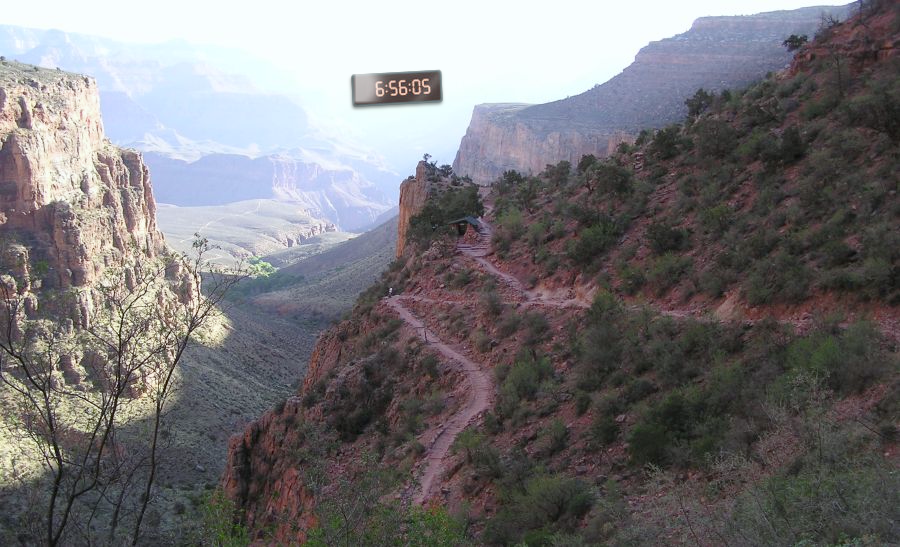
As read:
{"hour": 6, "minute": 56, "second": 5}
